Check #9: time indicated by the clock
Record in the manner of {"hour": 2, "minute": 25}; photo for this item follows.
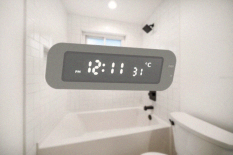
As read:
{"hour": 12, "minute": 11}
